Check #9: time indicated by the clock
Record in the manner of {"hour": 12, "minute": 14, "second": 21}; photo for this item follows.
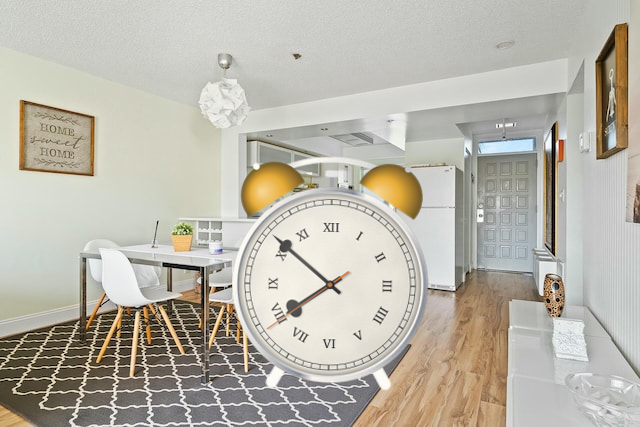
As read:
{"hour": 7, "minute": 51, "second": 39}
